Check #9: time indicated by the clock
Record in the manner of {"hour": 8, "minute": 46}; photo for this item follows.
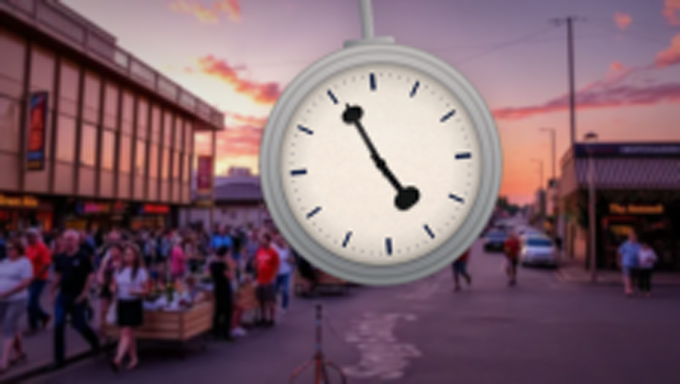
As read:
{"hour": 4, "minute": 56}
